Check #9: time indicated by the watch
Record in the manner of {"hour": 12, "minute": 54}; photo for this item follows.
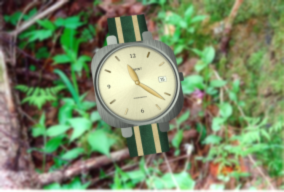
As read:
{"hour": 11, "minute": 22}
